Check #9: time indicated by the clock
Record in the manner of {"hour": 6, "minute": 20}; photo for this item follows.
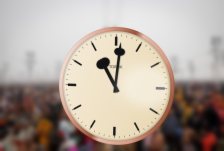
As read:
{"hour": 11, "minute": 1}
